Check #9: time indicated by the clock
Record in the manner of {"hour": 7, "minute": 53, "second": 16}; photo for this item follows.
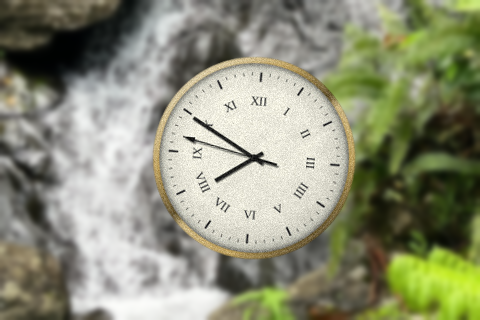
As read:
{"hour": 7, "minute": 49, "second": 47}
